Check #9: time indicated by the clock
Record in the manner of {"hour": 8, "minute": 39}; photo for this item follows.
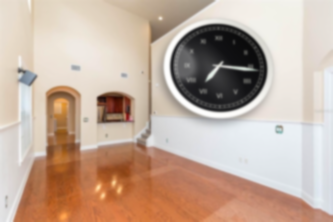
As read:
{"hour": 7, "minute": 16}
